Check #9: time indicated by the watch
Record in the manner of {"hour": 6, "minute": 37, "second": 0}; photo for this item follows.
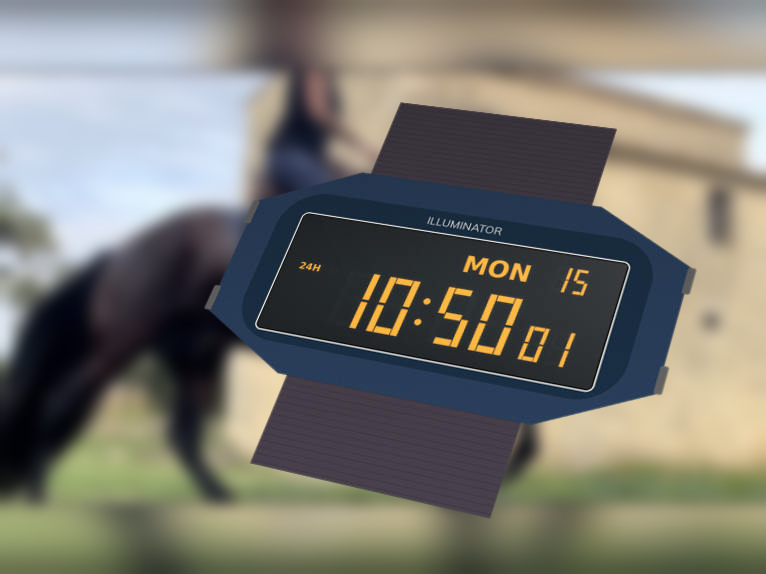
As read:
{"hour": 10, "minute": 50, "second": 1}
